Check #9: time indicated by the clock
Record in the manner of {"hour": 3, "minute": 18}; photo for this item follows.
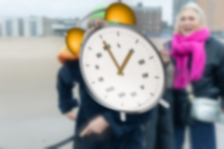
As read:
{"hour": 2, "minute": 0}
